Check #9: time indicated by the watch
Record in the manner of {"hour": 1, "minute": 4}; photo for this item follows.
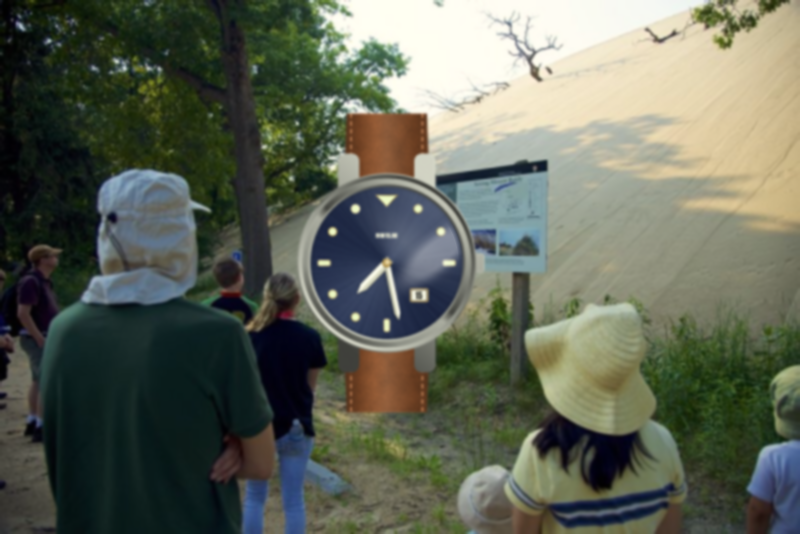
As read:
{"hour": 7, "minute": 28}
